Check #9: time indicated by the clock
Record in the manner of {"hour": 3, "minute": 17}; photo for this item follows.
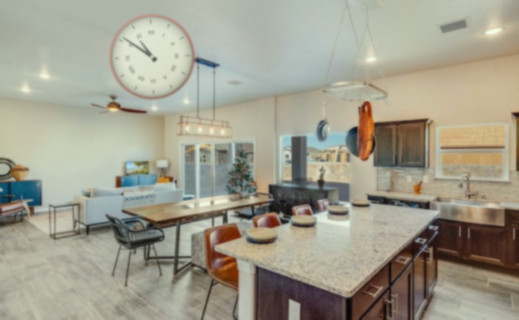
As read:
{"hour": 10, "minute": 51}
